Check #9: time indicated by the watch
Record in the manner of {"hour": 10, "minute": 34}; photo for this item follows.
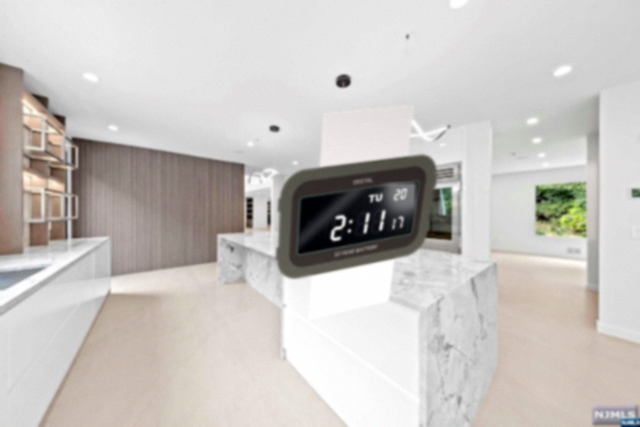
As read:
{"hour": 2, "minute": 11}
